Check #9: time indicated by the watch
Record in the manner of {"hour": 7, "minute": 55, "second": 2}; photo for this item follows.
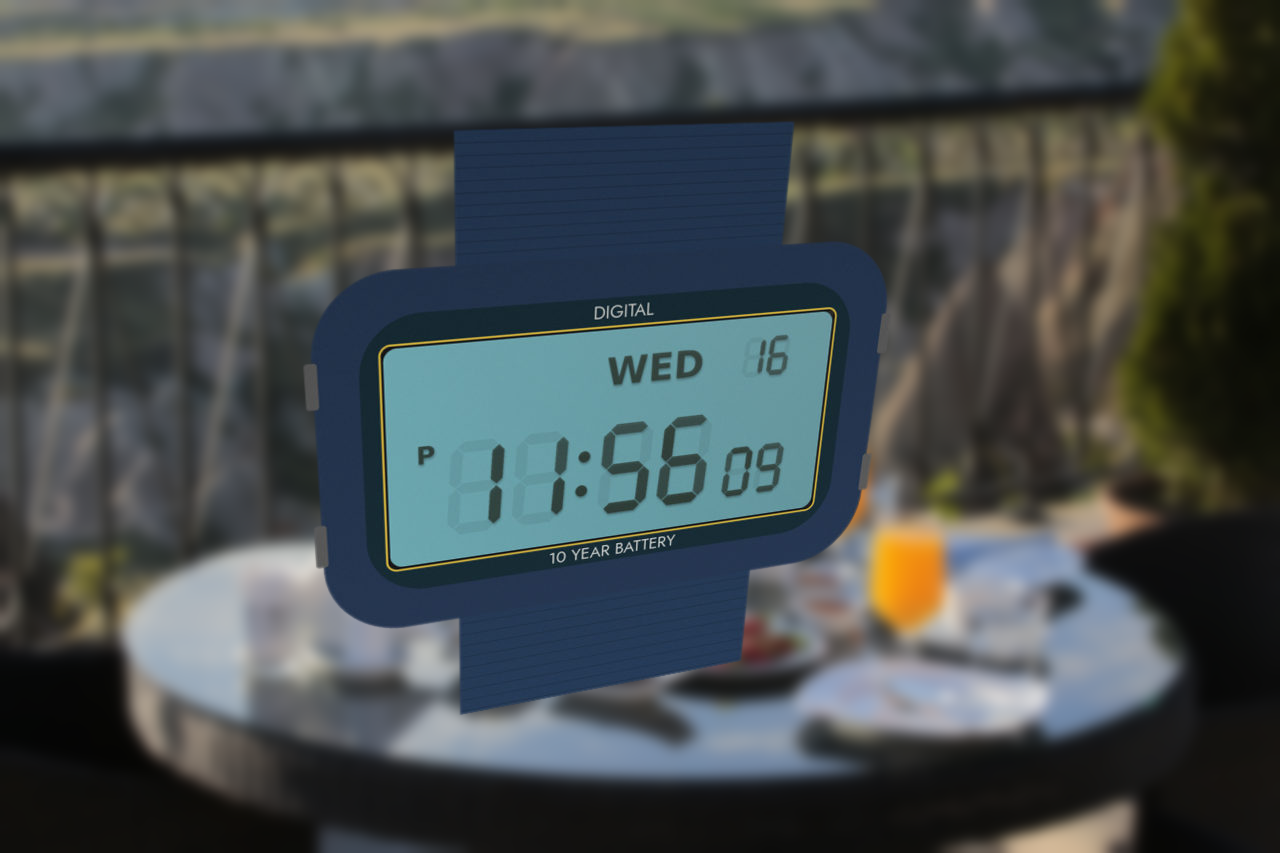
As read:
{"hour": 11, "minute": 56, "second": 9}
